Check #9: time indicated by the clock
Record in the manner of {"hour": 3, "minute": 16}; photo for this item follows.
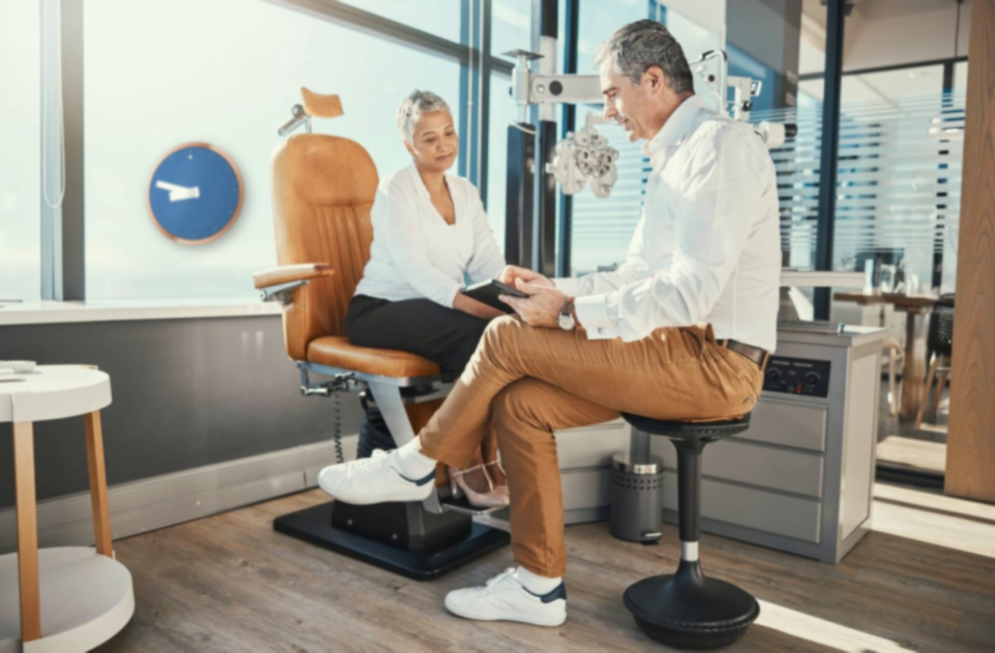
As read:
{"hour": 8, "minute": 48}
